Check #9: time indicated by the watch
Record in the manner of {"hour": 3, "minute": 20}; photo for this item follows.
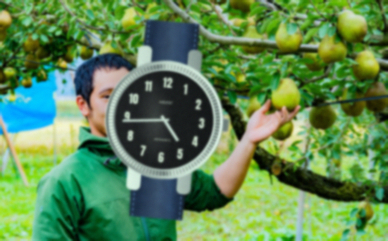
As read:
{"hour": 4, "minute": 44}
